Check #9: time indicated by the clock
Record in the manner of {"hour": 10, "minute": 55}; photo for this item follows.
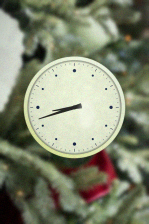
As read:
{"hour": 8, "minute": 42}
